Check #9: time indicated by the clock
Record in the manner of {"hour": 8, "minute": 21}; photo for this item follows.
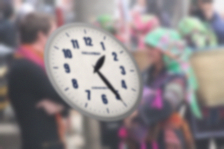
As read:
{"hour": 1, "minute": 25}
